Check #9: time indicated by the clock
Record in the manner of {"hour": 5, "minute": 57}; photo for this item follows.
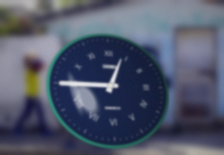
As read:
{"hour": 12, "minute": 45}
